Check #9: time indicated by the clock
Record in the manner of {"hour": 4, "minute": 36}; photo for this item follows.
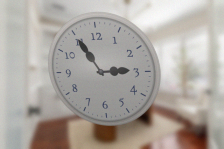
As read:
{"hour": 2, "minute": 55}
